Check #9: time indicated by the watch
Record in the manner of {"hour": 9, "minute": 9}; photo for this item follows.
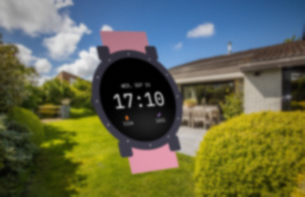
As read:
{"hour": 17, "minute": 10}
